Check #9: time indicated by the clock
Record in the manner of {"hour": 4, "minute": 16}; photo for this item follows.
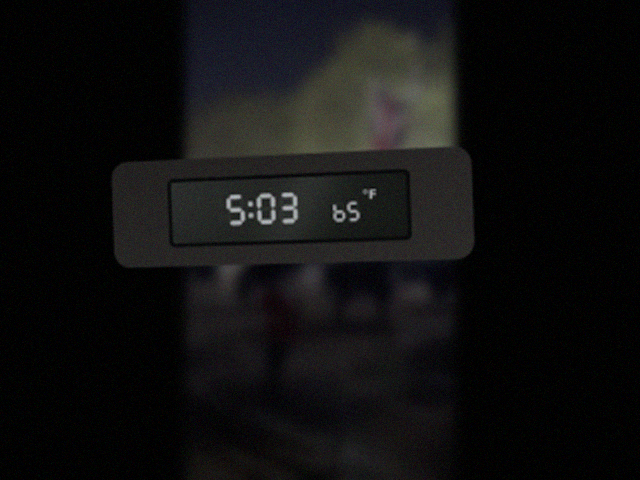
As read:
{"hour": 5, "minute": 3}
